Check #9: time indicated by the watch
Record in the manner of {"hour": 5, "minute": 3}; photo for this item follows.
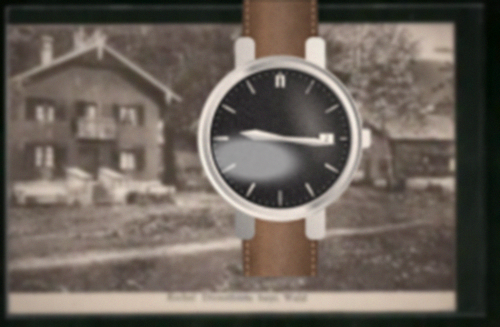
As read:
{"hour": 9, "minute": 16}
